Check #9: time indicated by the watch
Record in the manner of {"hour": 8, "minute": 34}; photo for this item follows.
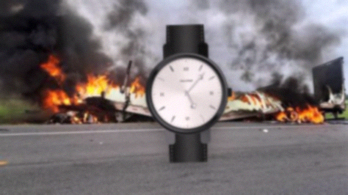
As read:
{"hour": 5, "minute": 7}
